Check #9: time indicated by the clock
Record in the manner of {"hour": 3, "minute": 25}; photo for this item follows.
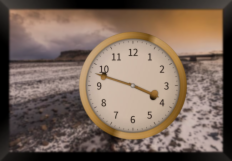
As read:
{"hour": 3, "minute": 48}
